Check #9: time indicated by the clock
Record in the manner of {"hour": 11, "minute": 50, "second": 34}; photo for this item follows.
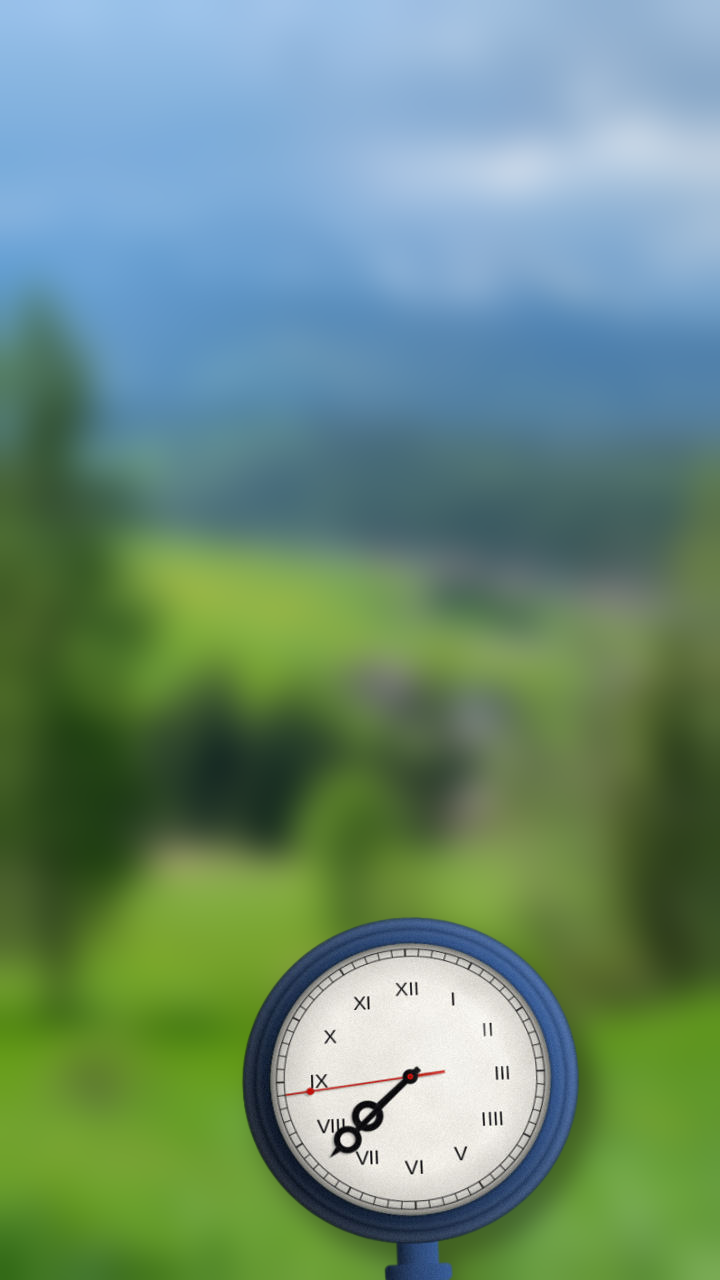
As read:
{"hour": 7, "minute": 37, "second": 44}
